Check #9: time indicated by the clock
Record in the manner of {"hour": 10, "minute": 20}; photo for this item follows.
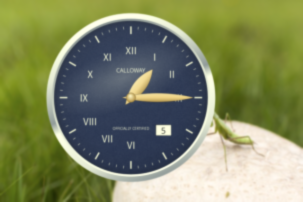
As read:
{"hour": 1, "minute": 15}
